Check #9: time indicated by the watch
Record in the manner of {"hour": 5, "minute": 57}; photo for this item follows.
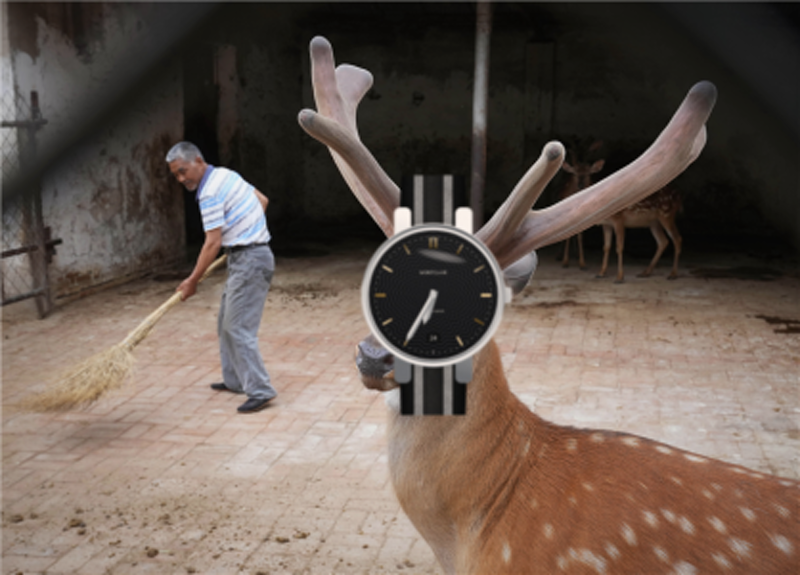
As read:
{"hour": 6, "minute": 35}
